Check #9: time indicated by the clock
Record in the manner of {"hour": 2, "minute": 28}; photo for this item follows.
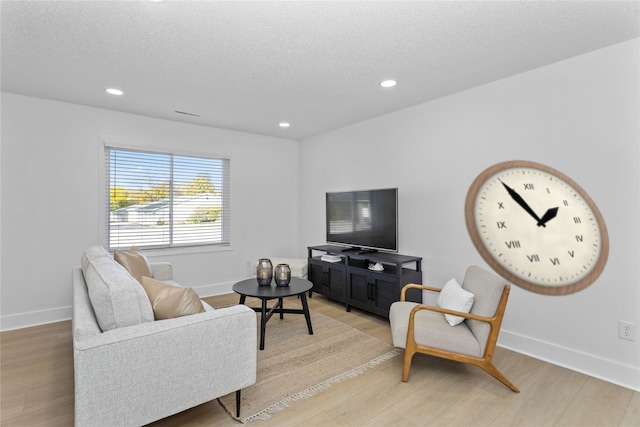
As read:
{"hour": 1, "minute": 55}
